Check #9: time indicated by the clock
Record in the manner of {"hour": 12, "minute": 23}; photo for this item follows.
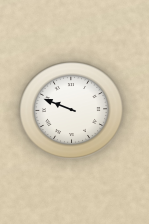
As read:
{"hour": 9, "minute": 49}
